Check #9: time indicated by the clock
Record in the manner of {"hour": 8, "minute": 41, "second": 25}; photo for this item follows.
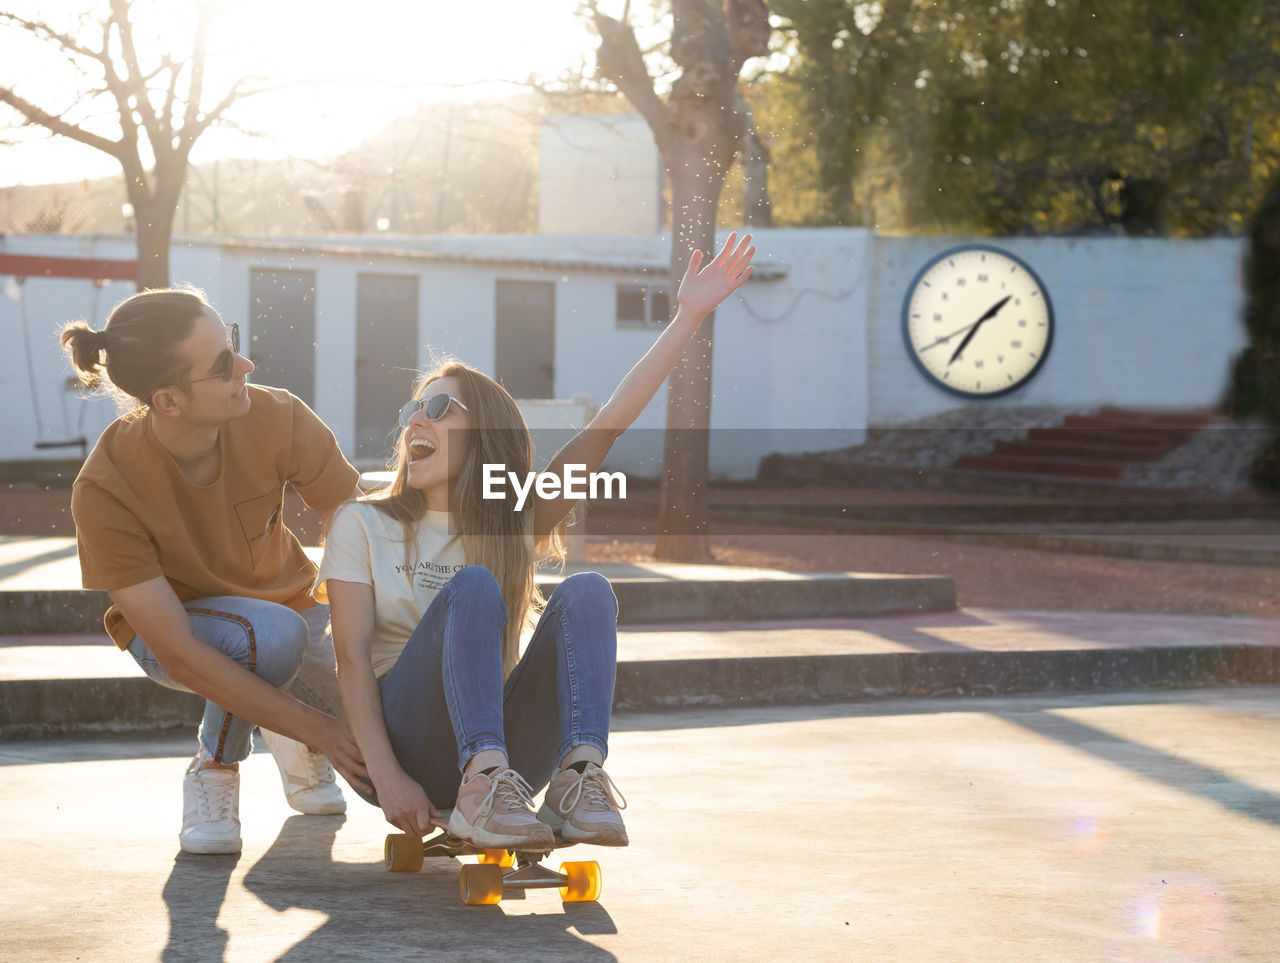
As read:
{"hour": 1, "minute": 35, "second": 40}
